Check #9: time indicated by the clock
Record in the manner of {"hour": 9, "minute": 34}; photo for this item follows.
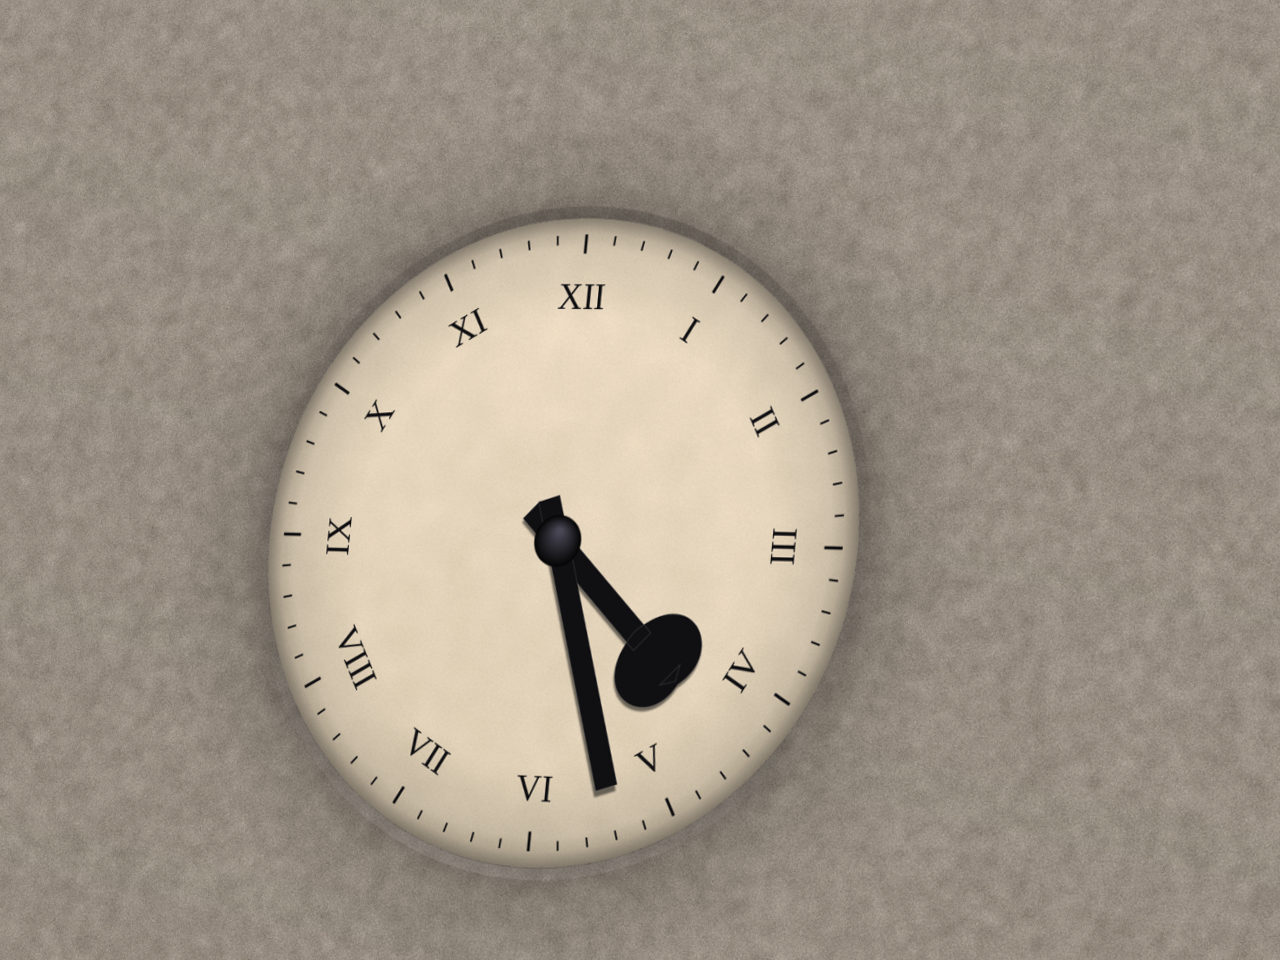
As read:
{"hour": 4, "minute": 27}
